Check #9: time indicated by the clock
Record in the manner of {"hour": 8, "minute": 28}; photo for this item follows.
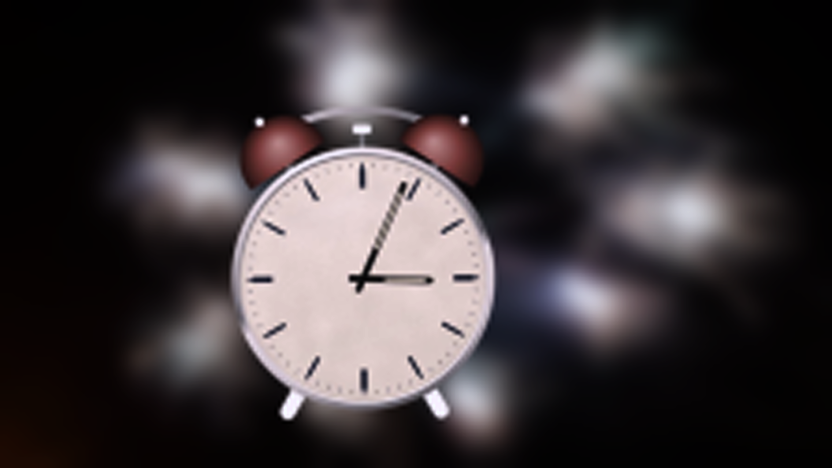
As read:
{"hour": 3, "minute": 4}
